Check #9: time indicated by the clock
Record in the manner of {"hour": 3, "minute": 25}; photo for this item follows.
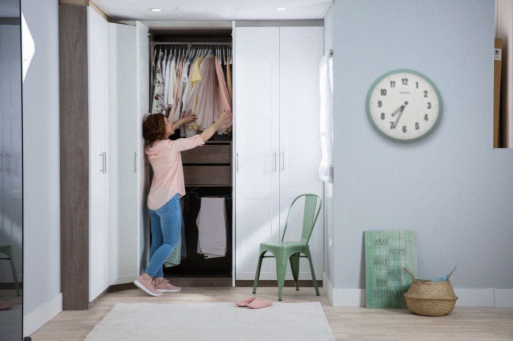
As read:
{"hour": 7, "minute": 34}
